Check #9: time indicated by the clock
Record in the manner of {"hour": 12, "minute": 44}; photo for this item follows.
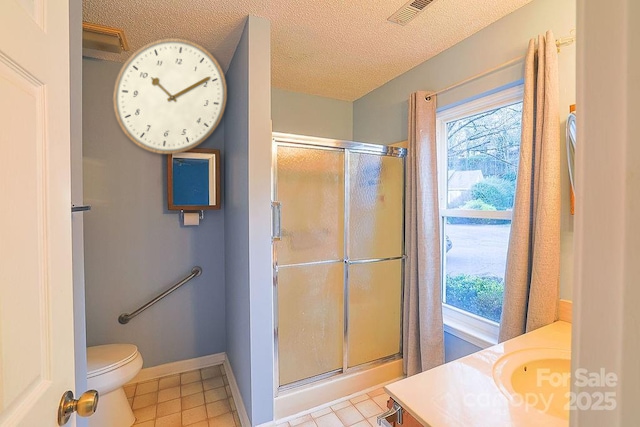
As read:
{"hour": 10, "minute": 9}
